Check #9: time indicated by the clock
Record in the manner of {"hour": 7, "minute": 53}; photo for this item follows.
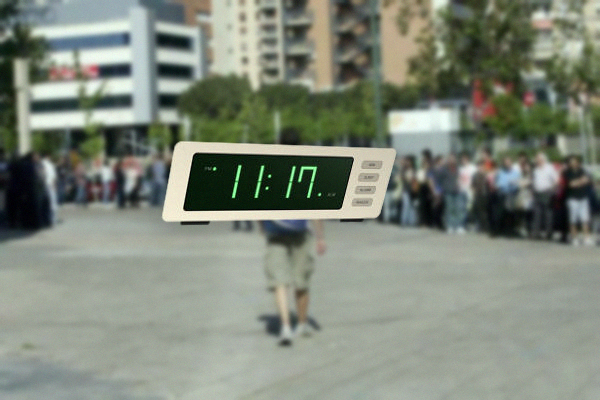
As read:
{"hour": 11, "minute": 17}
